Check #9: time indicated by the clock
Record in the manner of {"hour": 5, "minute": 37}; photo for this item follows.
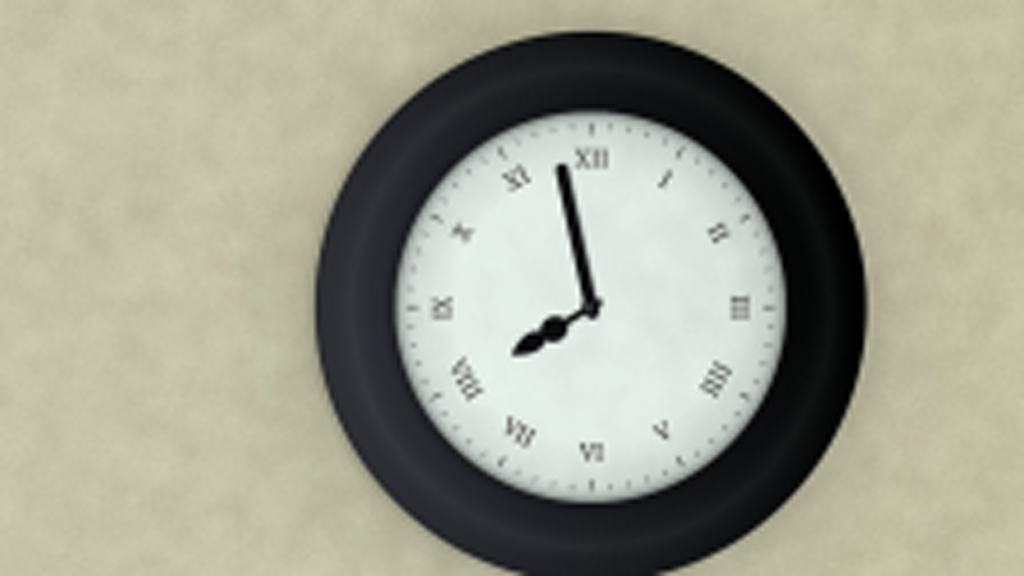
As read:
{"hour": 7, "minute": 58}
